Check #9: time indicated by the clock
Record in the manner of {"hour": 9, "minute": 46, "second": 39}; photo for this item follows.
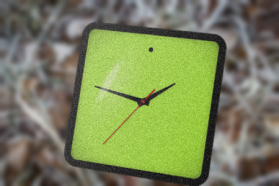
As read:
{"hour": 1, "minute": 46, "second": 36}
